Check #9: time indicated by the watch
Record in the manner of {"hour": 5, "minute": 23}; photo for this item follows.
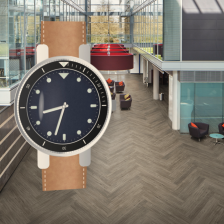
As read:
{"hour": 8, "minute": 33}
